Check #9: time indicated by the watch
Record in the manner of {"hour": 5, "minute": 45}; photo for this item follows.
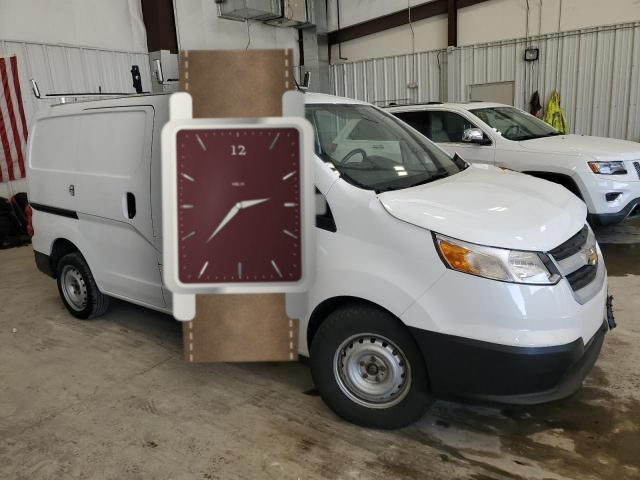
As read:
{"hour": 2, "minute": 37}
